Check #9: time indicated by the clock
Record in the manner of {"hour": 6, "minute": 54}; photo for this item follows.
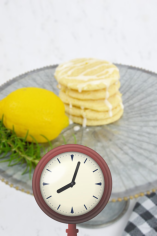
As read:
{"hour": 8, "minute": 3}
